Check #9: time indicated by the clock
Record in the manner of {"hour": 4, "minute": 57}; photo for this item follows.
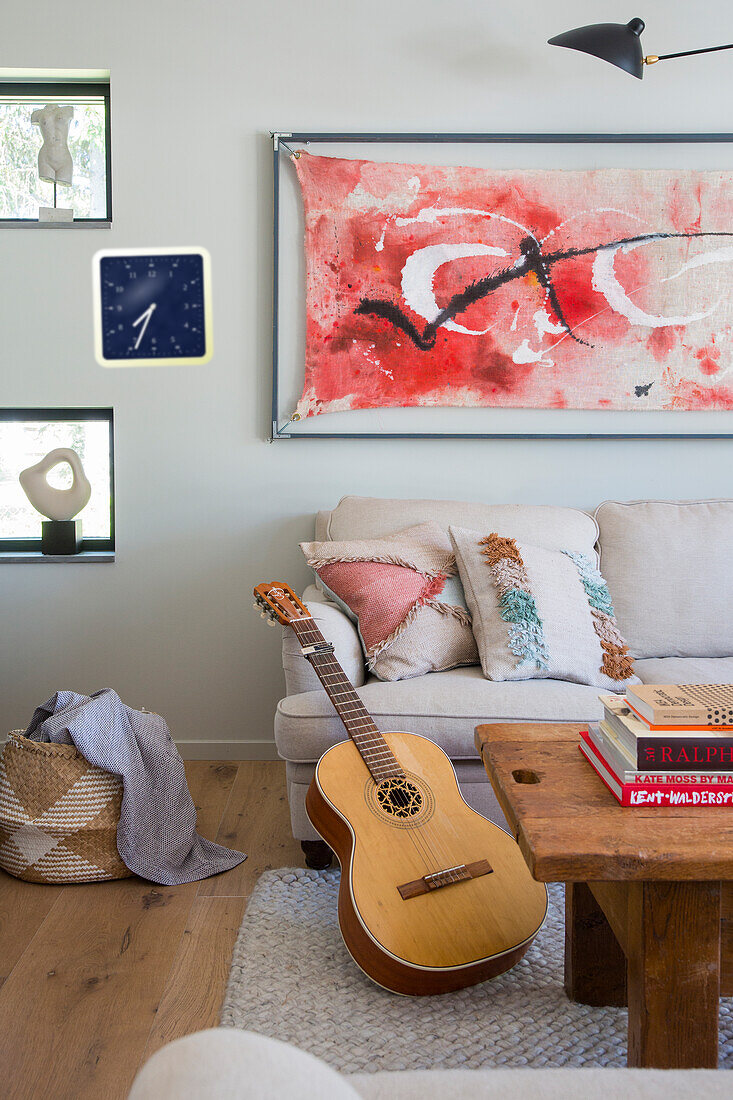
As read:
{"hour": 7, "minute": 34}
